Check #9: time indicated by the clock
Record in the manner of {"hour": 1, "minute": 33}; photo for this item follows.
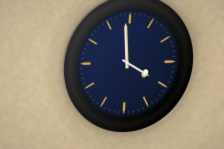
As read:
{"hour": 3, "minute": 59}
